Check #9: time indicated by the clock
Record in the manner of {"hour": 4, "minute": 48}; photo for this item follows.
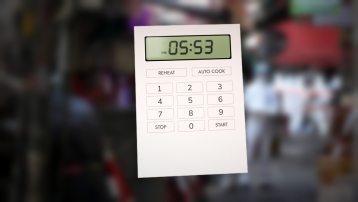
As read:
{"hour": 5, "minute": 53}
